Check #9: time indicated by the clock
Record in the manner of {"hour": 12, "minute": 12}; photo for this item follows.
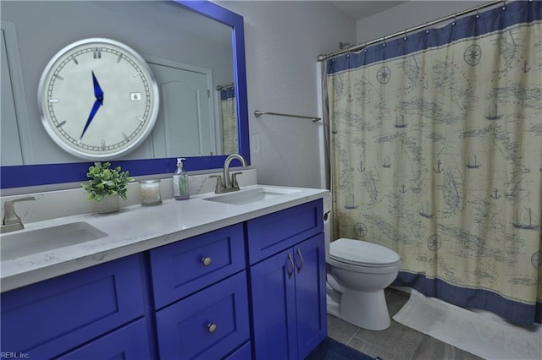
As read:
{"hour": 11, "minute": 35}
